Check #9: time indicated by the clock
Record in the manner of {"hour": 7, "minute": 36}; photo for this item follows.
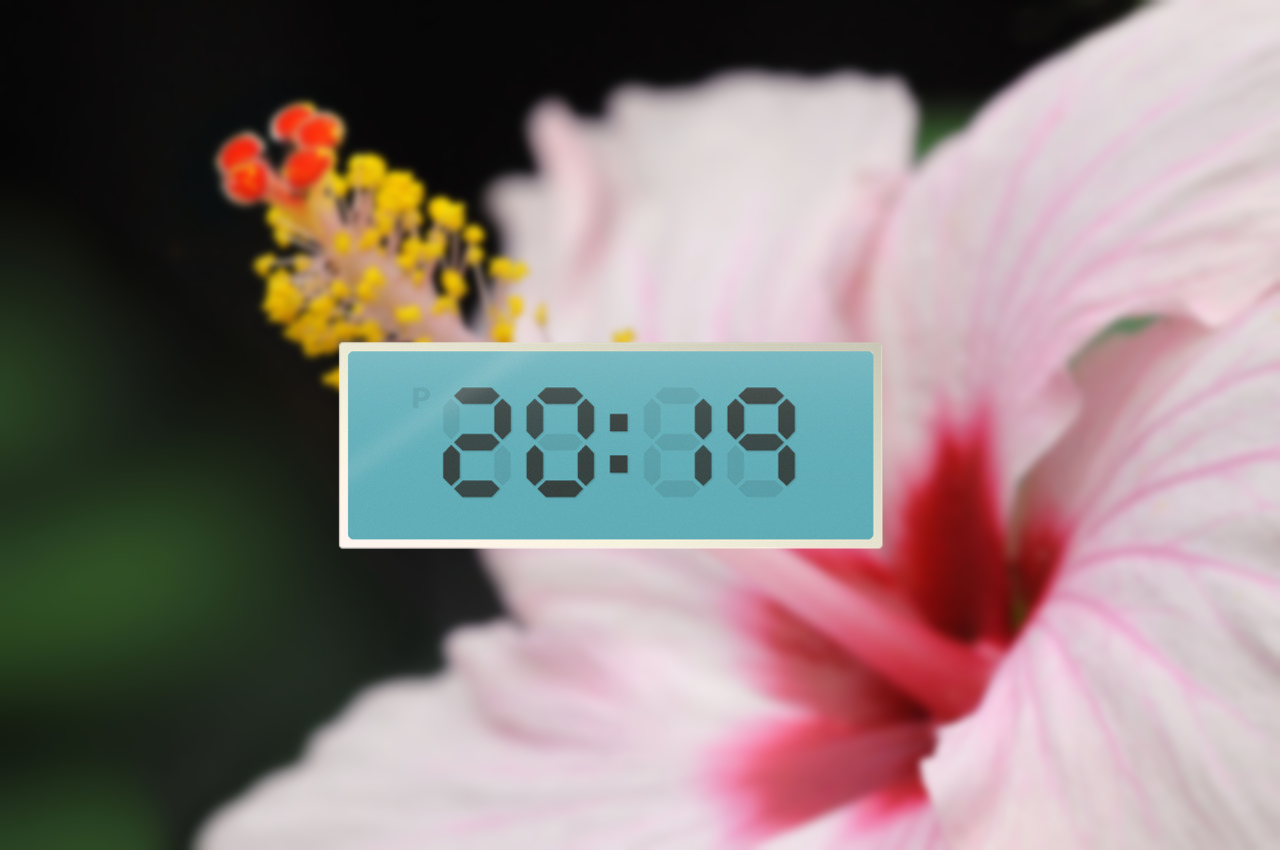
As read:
{"hour": 20, "minute": 19}
